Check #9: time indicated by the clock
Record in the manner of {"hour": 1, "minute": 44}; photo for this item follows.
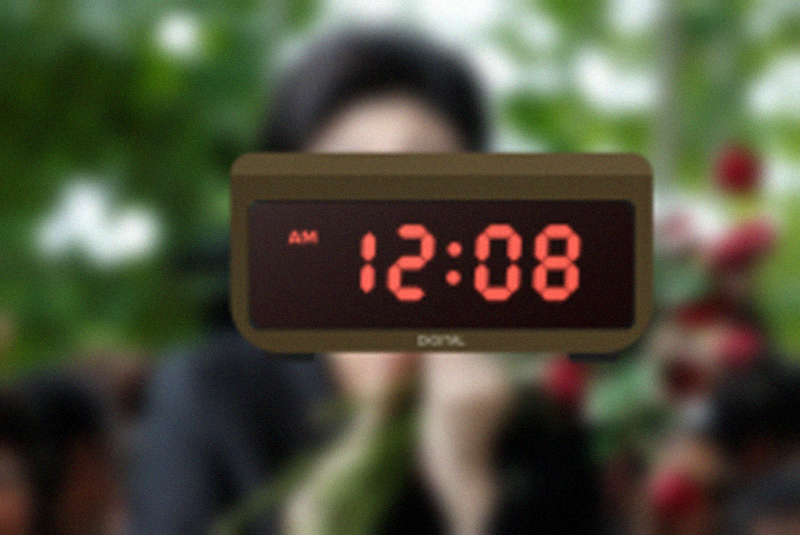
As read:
{"hour": 12, "minute": 8}
